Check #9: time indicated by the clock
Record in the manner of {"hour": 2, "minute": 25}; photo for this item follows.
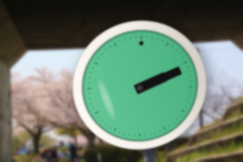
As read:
{"hour": 2, "minute": 11}
